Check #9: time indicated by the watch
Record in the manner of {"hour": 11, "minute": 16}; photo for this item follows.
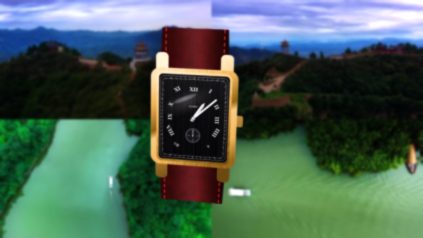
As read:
{"hour": 1, "minute": 8}
